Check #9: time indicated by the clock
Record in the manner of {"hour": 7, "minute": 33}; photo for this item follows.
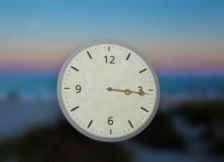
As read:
{"hour": 3, "minute": 16}
